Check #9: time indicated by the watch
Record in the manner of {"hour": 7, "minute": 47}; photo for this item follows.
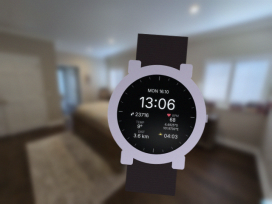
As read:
{"hour": 13, "minute": 6}
